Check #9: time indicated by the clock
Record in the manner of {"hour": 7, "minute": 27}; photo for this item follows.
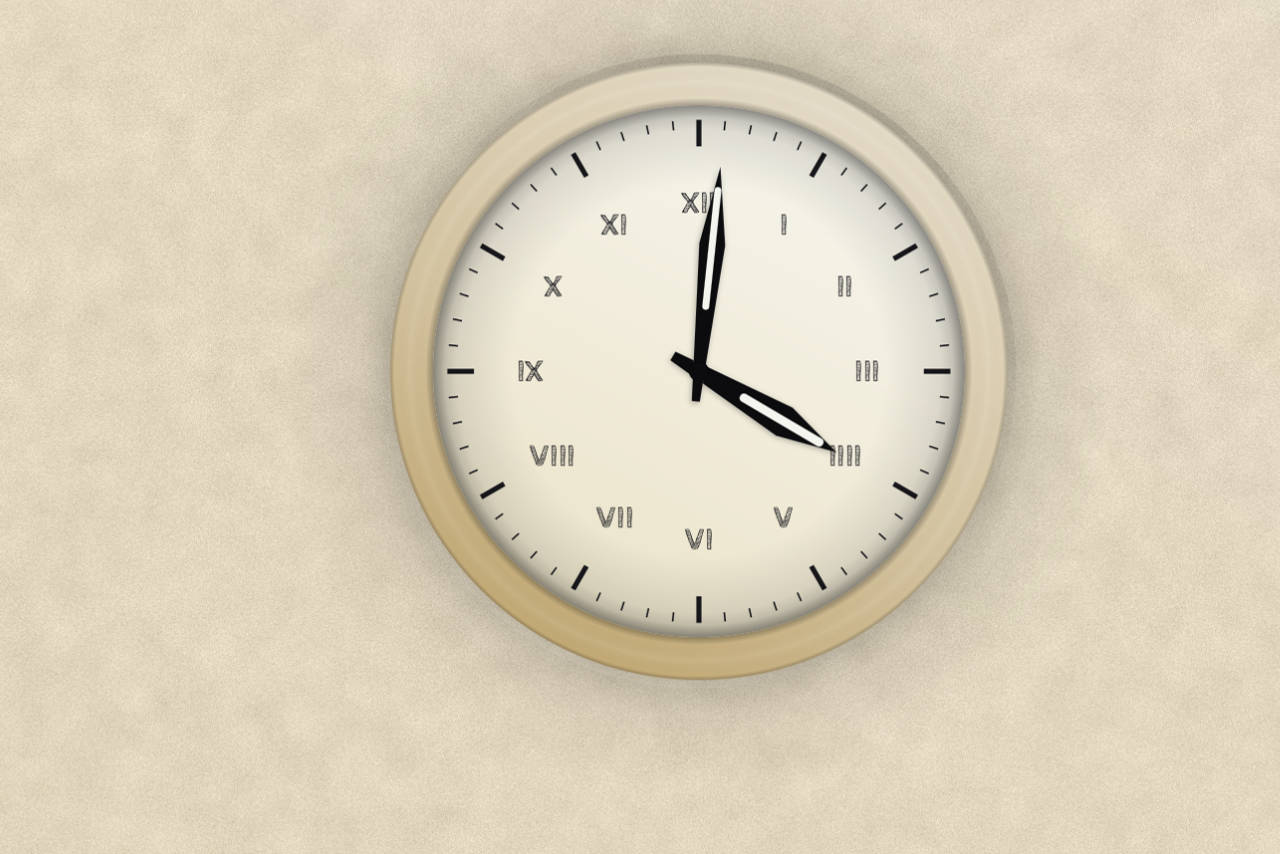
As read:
{"hour": 4, "minute": 1}
